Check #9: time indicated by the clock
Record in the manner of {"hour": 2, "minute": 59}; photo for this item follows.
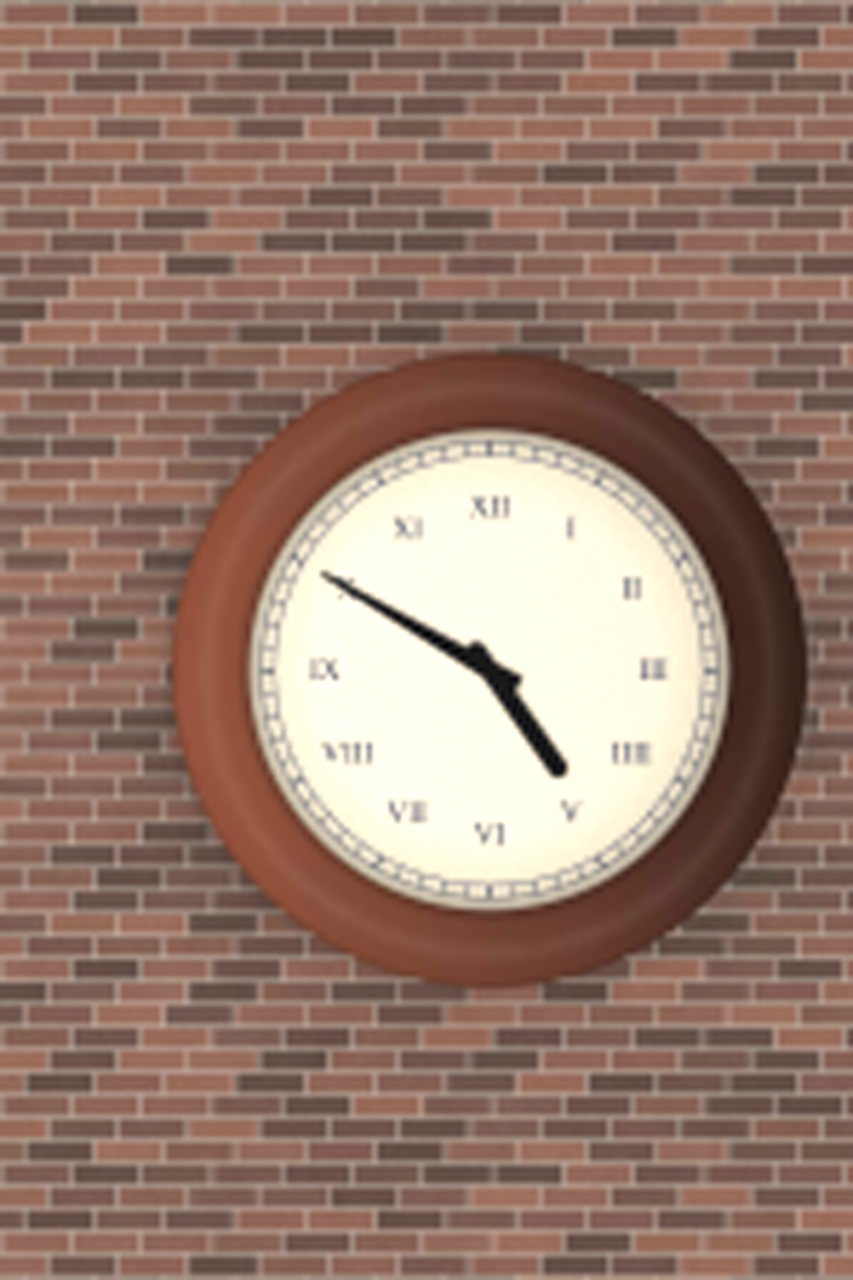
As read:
{"hour": 4, "minute": 50}
